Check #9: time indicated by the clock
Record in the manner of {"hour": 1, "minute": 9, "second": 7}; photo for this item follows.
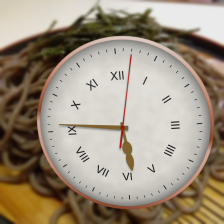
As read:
{"hour": 5, "minute": 46, "second": 2}
